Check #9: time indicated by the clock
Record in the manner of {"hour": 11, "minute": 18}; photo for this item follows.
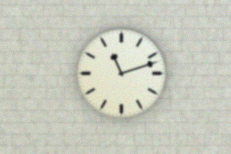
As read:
{"hour": 11, "minute": 12}
